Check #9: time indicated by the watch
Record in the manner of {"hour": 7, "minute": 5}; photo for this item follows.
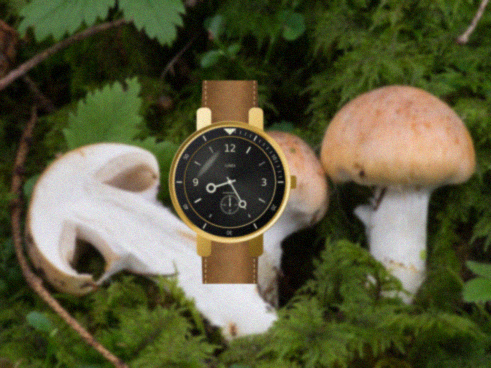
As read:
{"hour": 8, "minute": 25}
